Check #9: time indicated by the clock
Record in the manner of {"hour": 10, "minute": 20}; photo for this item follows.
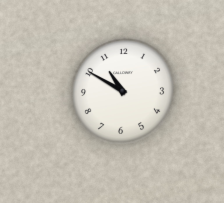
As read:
{"hour": 10, "minute": 50}
